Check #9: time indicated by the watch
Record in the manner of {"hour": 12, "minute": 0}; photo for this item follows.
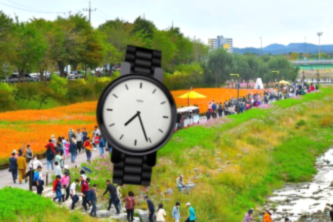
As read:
{"hour": 7, "minute": 26}
